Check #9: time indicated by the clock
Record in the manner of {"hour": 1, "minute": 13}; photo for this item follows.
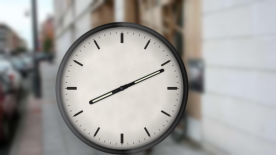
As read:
{"hour": 8, "minute": 11}
